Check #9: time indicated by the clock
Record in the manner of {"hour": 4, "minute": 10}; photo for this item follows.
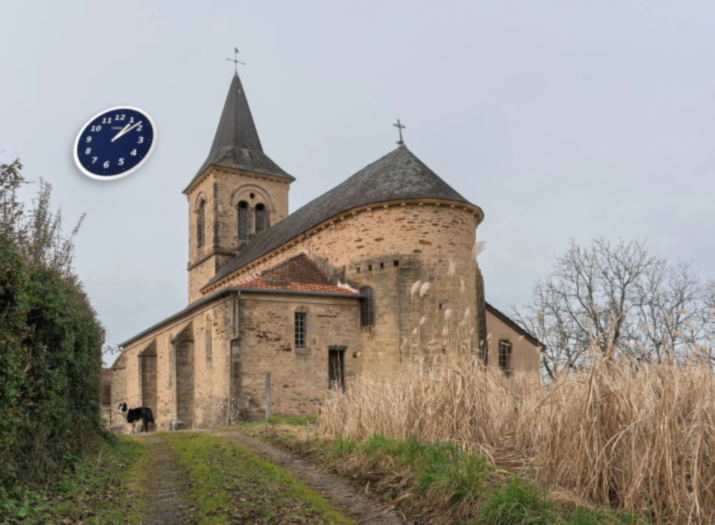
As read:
{"hour": 1, "minute": 8}
